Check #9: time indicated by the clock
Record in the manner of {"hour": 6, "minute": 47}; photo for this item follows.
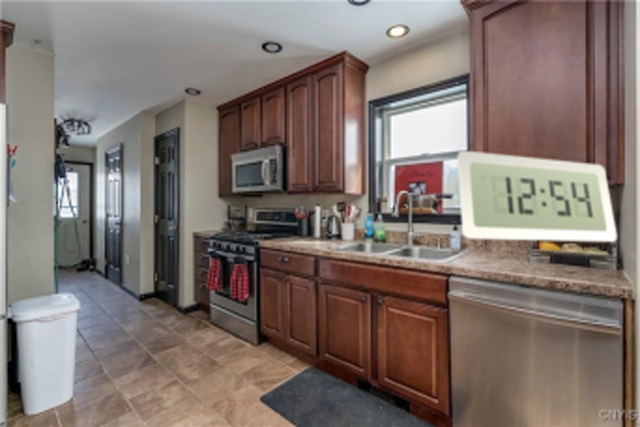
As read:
{"hour": 12, "minute": 54}
